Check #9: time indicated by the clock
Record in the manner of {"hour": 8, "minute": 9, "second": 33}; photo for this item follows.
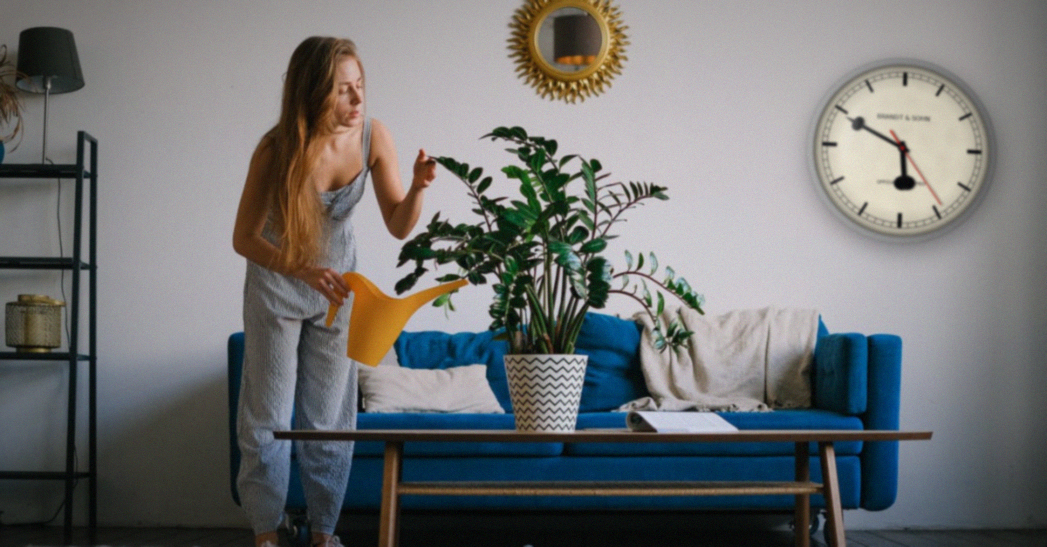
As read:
{"hour": 5, "minute": 49, "second": 24}
